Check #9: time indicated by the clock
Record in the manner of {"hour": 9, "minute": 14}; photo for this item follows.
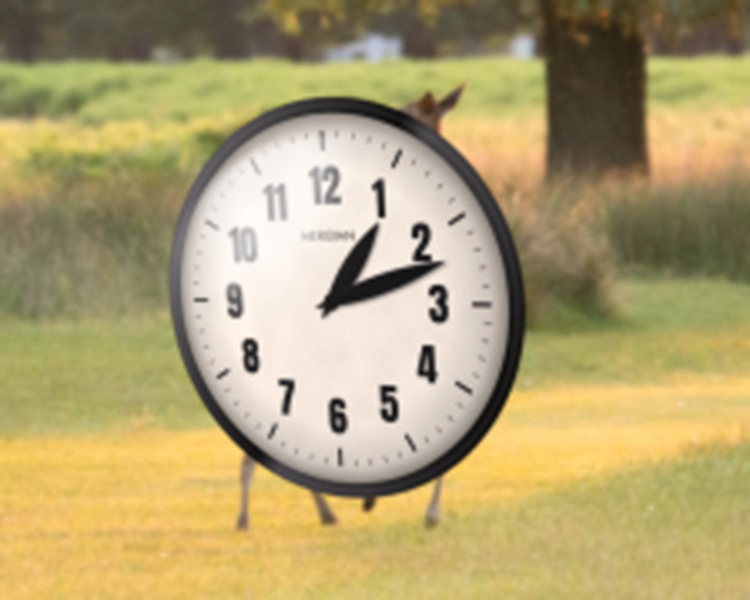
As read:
{"hour": 1, "minute": 12}
